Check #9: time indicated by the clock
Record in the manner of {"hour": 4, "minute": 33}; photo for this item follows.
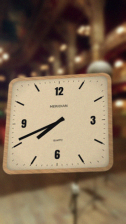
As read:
{"hour": 7, "minute": 41}
